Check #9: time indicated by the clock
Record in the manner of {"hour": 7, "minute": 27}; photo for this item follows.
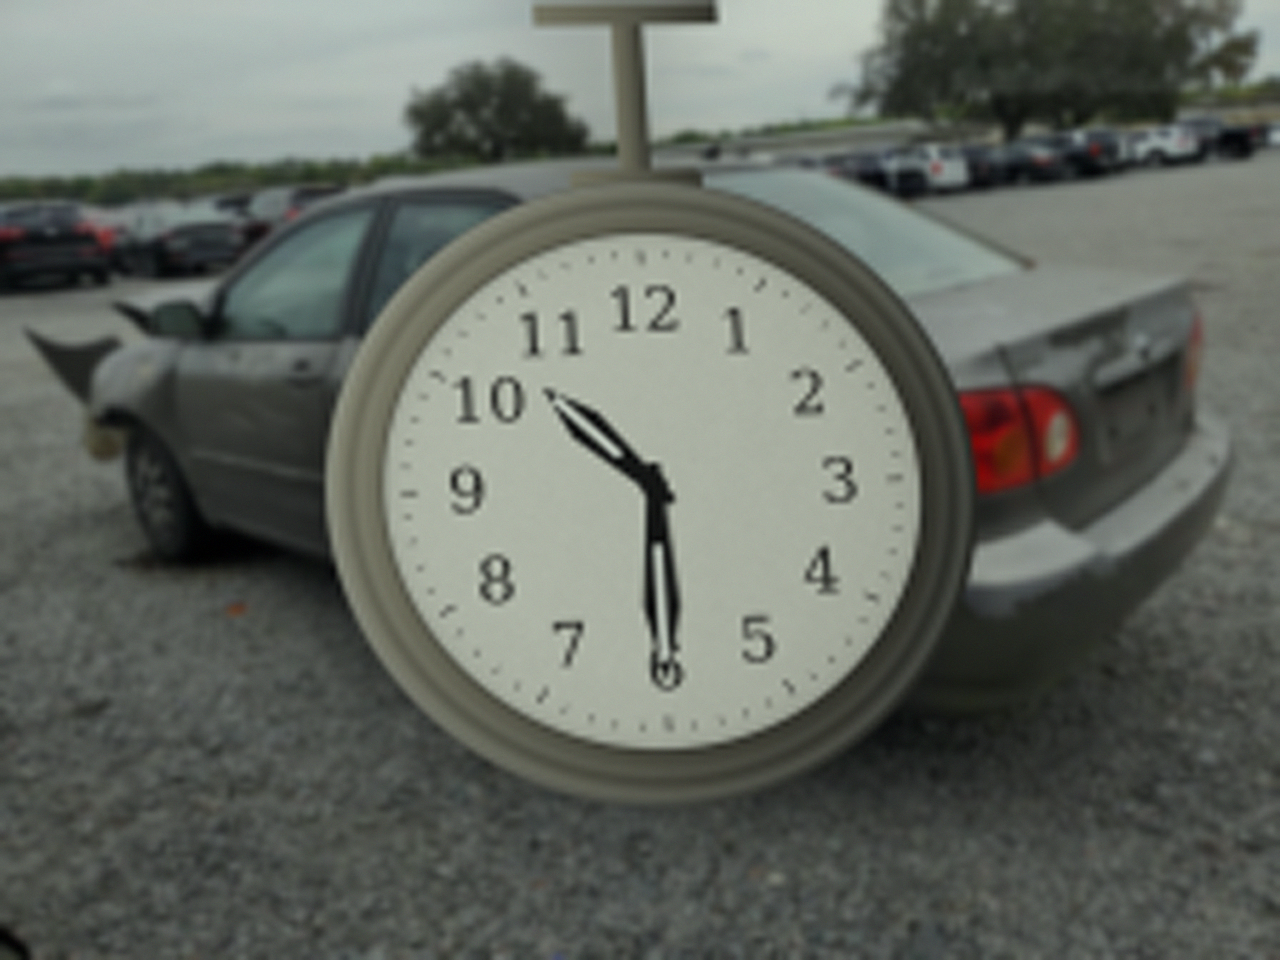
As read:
{"hour": 10, "minute": 30}
